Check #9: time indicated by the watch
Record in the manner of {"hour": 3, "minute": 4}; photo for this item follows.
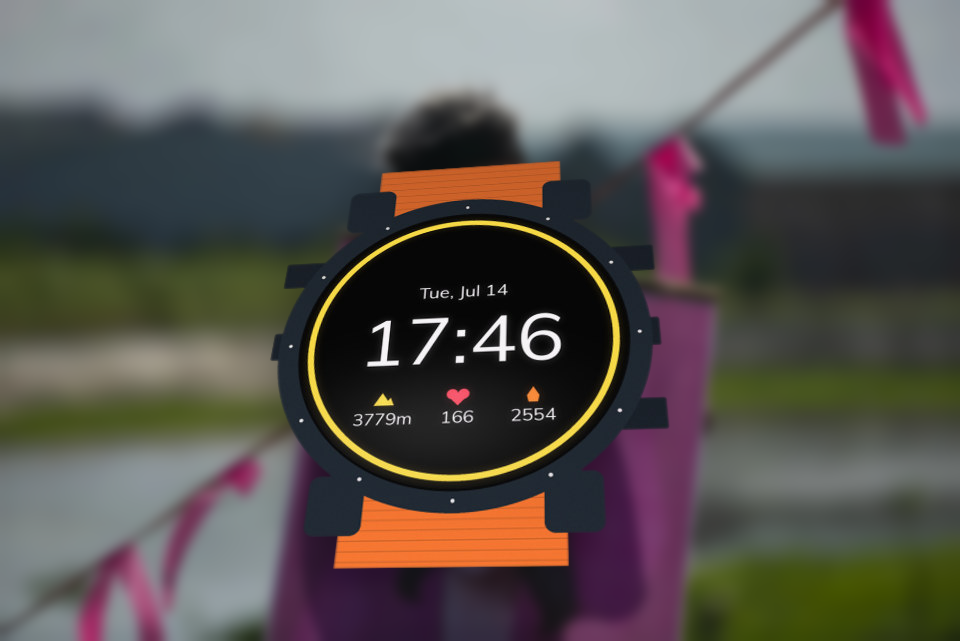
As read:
{"hour": 17, "minute": 46}
